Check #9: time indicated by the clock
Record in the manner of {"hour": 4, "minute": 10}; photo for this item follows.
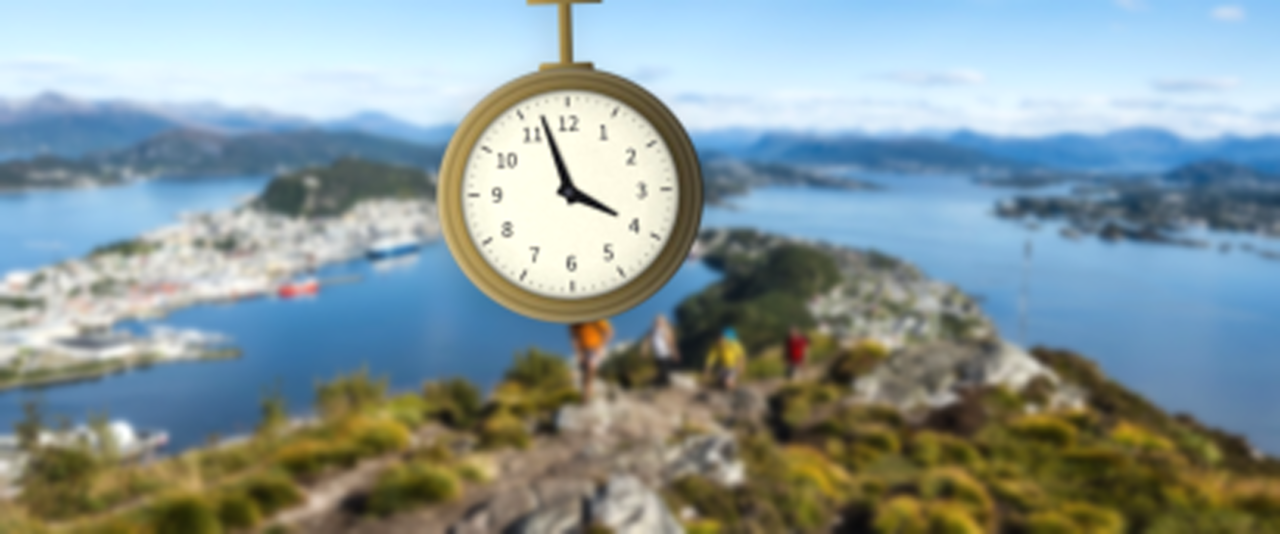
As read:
{"hour": 3, "minute": 57}
